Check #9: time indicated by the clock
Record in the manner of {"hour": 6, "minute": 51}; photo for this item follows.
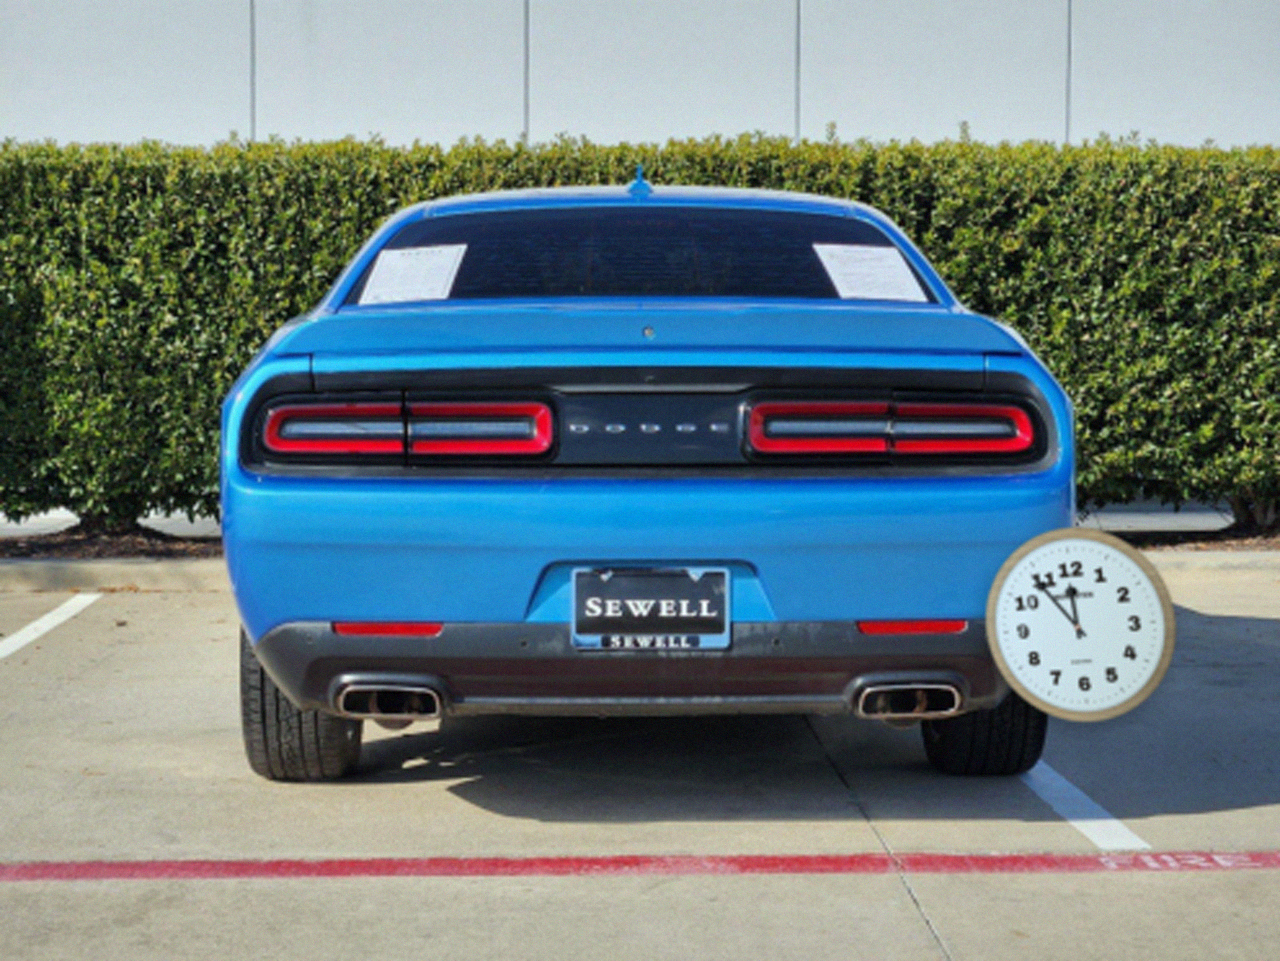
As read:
{"hour": 11, "minute": 54}
